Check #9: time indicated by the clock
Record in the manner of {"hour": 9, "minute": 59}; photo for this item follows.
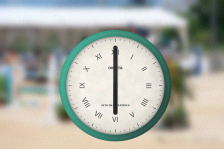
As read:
{"hour": 6, "minute": 0}
